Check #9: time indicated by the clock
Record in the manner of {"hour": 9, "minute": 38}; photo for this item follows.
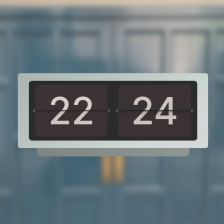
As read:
{"hour": 22, "minute": 24}
